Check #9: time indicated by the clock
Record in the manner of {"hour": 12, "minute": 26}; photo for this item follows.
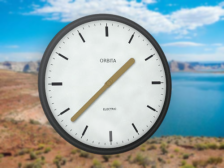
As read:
{"hour": 1, "minute": 38}
